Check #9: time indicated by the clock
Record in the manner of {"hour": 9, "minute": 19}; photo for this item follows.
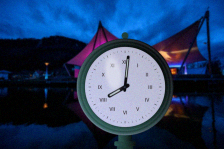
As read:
{"hour": 8, "minute": 1}
